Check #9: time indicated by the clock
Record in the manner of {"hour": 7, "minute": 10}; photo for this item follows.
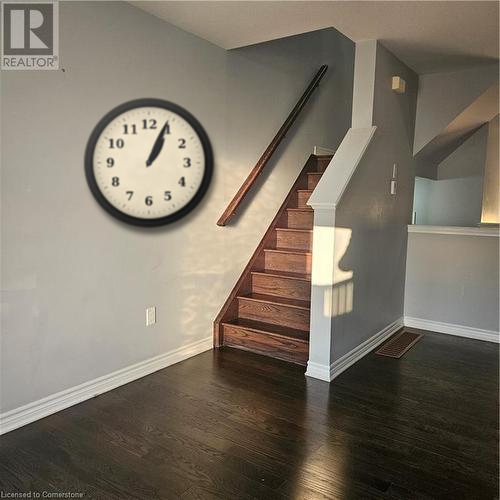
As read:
{"hour": 1, "minute": 4}
